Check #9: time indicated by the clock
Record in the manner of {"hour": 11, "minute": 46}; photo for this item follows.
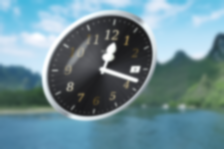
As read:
{"hour": 12, "minute": 18}
